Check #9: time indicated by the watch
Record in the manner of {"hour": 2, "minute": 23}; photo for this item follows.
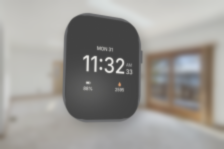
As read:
{"hour": 11, "minute": 32}
